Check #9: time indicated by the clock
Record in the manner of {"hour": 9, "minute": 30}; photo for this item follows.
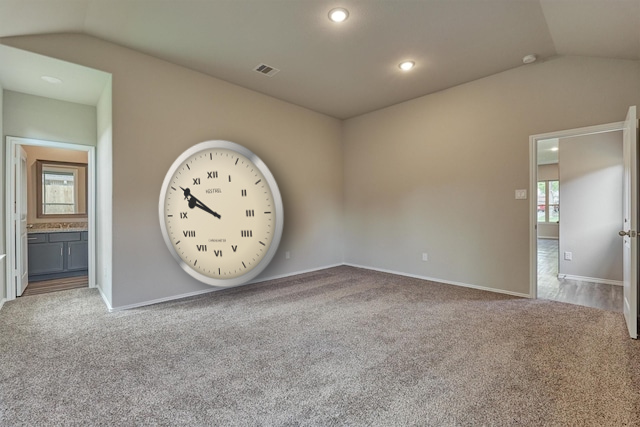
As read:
{"hour": 9, "minute": 51}
